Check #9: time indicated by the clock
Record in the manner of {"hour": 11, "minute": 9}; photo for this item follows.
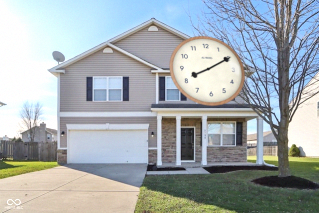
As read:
{"hour": 8, "minute": 10}
